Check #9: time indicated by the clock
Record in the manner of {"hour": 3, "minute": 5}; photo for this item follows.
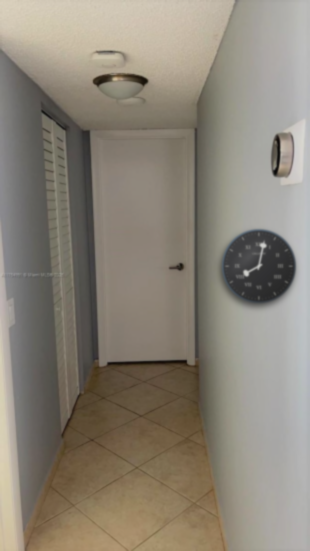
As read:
{"hour": 8, "minute": 2}
